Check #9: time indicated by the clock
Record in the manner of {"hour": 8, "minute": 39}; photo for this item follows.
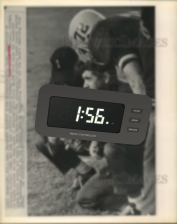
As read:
{"hour": 1, "minute": 56}
